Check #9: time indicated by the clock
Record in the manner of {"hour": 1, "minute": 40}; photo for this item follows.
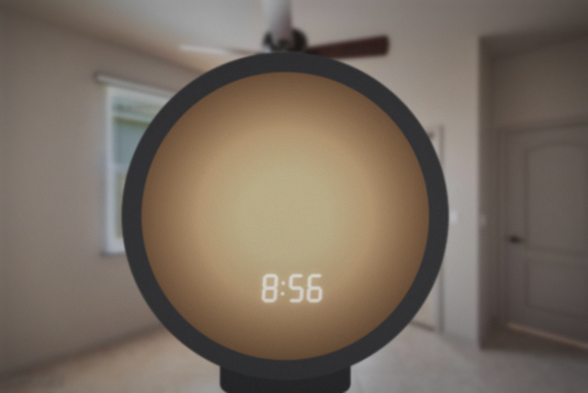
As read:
{"hour": 8, "minute": 56}
